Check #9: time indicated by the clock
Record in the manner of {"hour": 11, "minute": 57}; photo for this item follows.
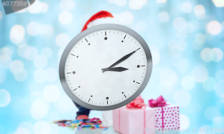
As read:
{"hour": 3, "minute": 10}
